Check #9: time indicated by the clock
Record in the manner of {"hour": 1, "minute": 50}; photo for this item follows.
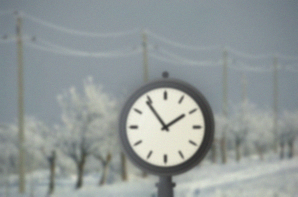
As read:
{"hour": 1, "minute": 54}
